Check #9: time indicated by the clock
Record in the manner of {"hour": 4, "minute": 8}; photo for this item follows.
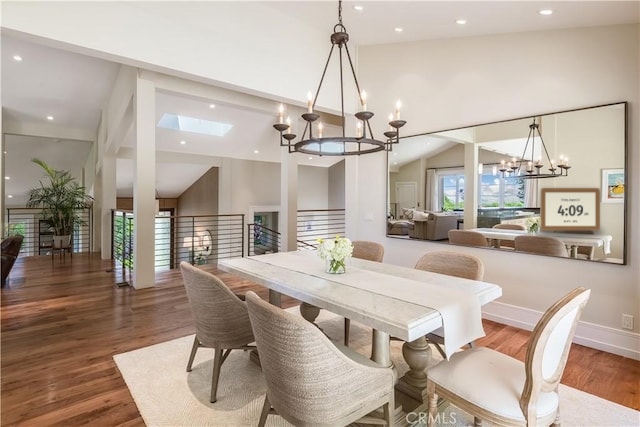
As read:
{"hour": 4, "minute": 9}
